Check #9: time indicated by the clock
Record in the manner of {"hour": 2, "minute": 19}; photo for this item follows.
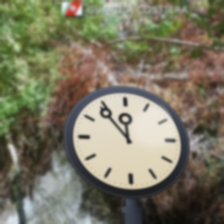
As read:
{"hour": 11, "minute": 54}
